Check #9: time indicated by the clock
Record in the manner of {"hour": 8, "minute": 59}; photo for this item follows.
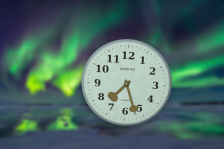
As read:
{"hour": 7, "minute": 27}
